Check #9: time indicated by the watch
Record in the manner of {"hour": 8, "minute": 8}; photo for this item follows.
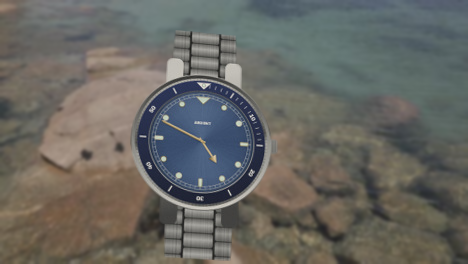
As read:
{"hour": 4, "minute": 49}
